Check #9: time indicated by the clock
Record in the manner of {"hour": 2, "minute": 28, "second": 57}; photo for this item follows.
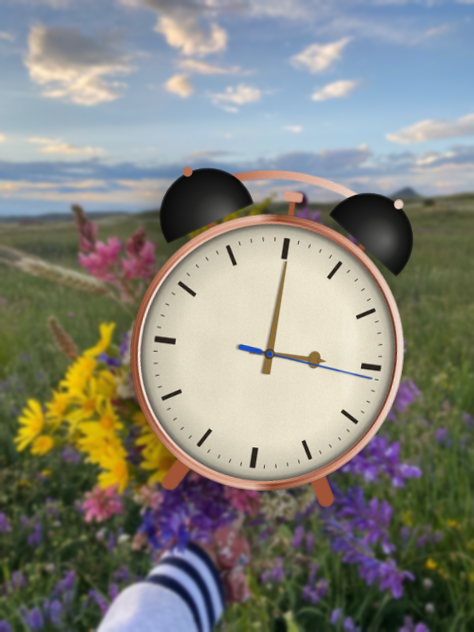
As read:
{"hour": 3, "minute": 0, "second": 16}
